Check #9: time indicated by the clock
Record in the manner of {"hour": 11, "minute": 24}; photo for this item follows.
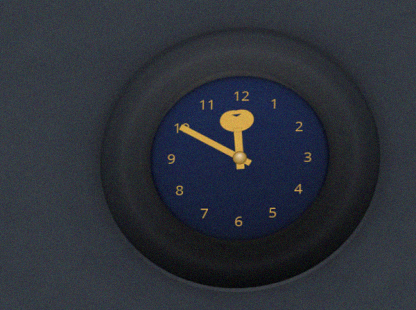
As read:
{"hour": 11, "minute": 50}
